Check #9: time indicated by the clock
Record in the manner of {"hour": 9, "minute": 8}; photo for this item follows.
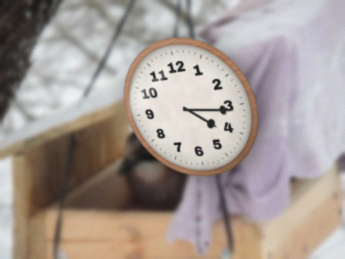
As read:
{"hour": 4, "minute": 16}
